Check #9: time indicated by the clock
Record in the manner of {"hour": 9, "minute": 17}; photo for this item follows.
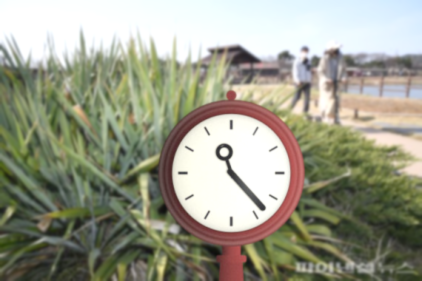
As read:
{"hour": 11, "minute": 23}
